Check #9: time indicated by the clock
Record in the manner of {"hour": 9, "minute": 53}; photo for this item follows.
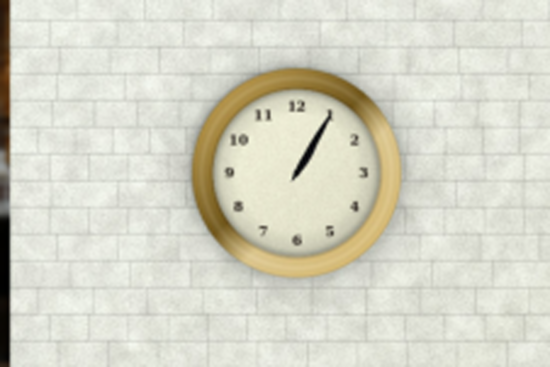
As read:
{"hour": 1, "minute": 5}
